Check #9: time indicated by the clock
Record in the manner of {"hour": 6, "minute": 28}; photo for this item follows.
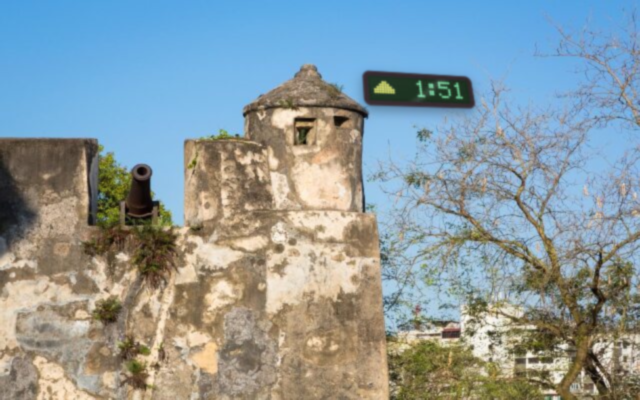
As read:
{"hour": 1, "minute": 51}
